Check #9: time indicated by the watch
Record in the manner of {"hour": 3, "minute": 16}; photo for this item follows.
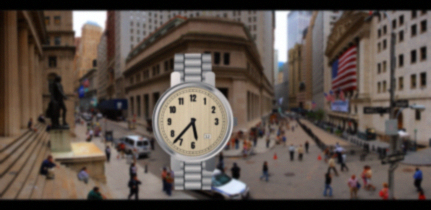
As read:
{"hour": 5, "minute": 37}
